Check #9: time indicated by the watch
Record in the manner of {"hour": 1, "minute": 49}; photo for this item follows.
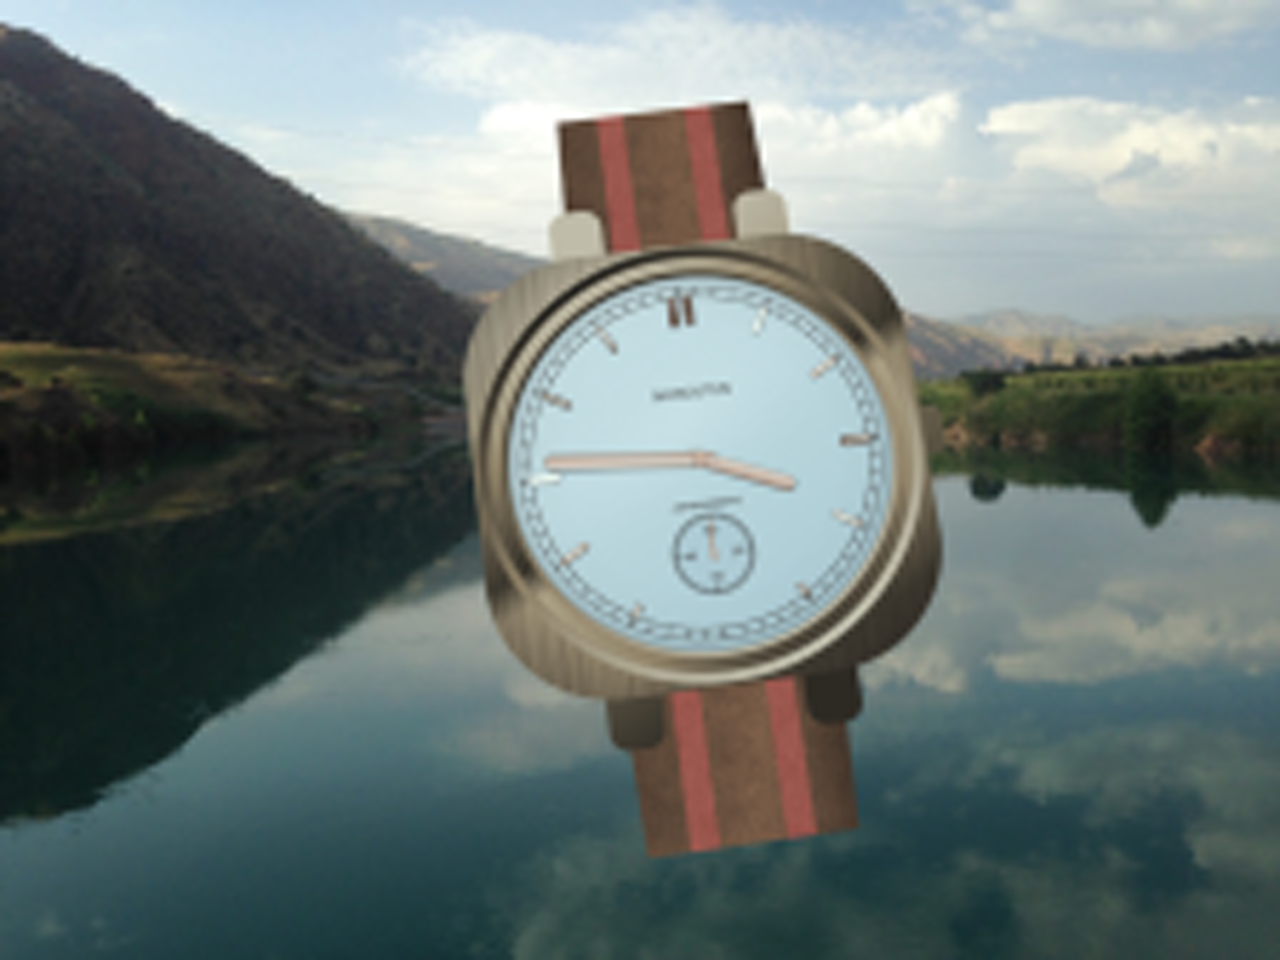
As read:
{"hour": 3, "minute": 46}
